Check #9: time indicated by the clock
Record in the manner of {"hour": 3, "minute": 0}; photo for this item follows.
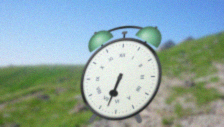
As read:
{"hour": 6, "minute": 33}
